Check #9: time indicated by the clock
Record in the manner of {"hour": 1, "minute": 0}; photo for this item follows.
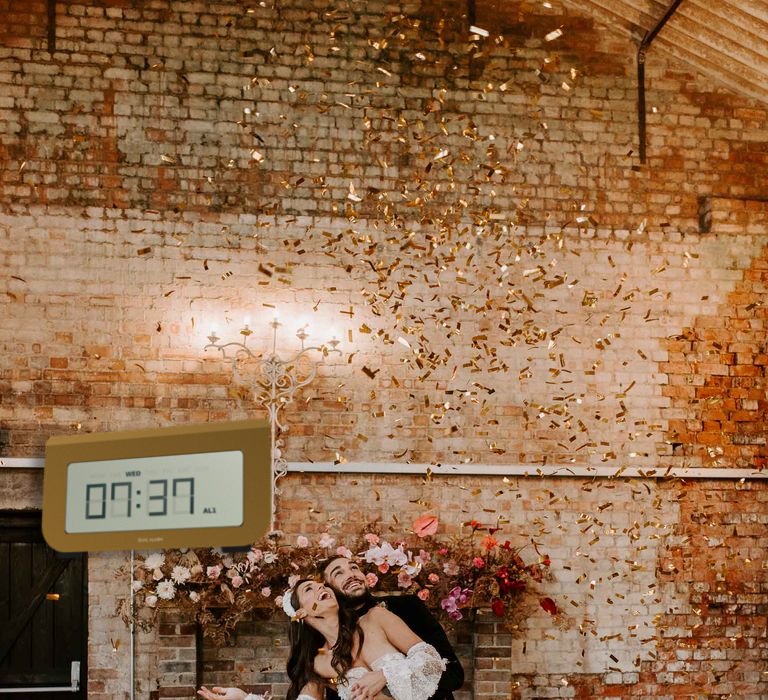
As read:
{"hour": 7, "minute": 37}
